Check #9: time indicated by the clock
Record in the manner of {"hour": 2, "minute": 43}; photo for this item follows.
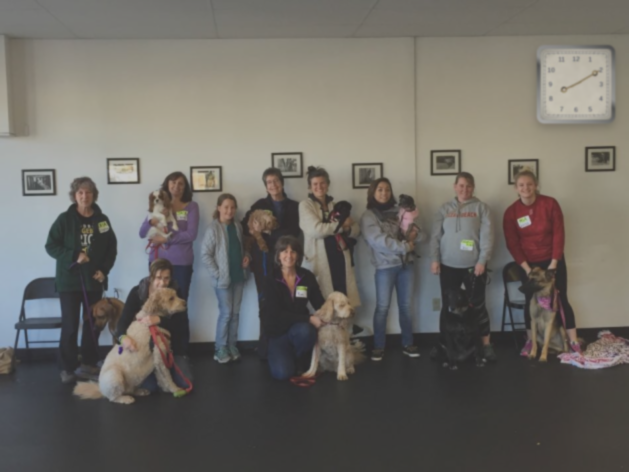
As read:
{"hour": 8, "minute": 10}
